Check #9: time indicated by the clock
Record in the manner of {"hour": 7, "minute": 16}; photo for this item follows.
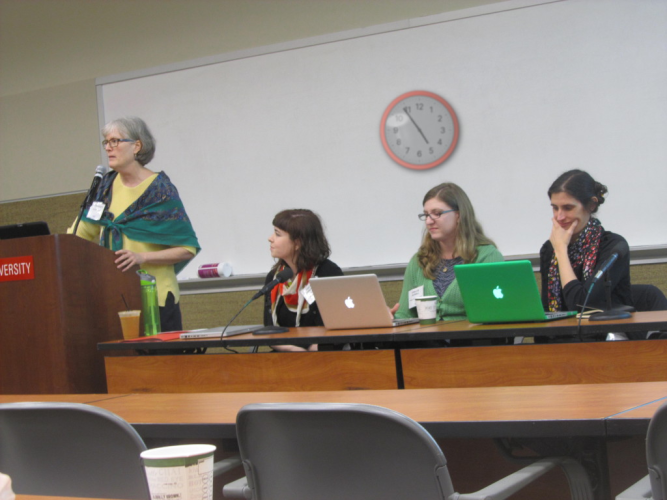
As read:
{"hour": 4, "minute": 54}
